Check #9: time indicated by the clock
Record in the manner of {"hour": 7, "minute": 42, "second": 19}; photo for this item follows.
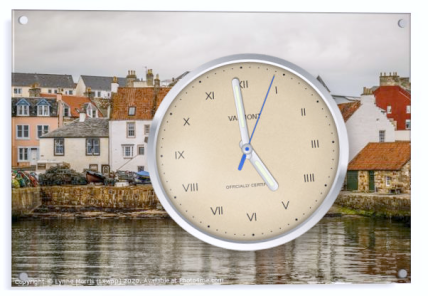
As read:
{"hour": 4, "minute": 59, "second": 4}
